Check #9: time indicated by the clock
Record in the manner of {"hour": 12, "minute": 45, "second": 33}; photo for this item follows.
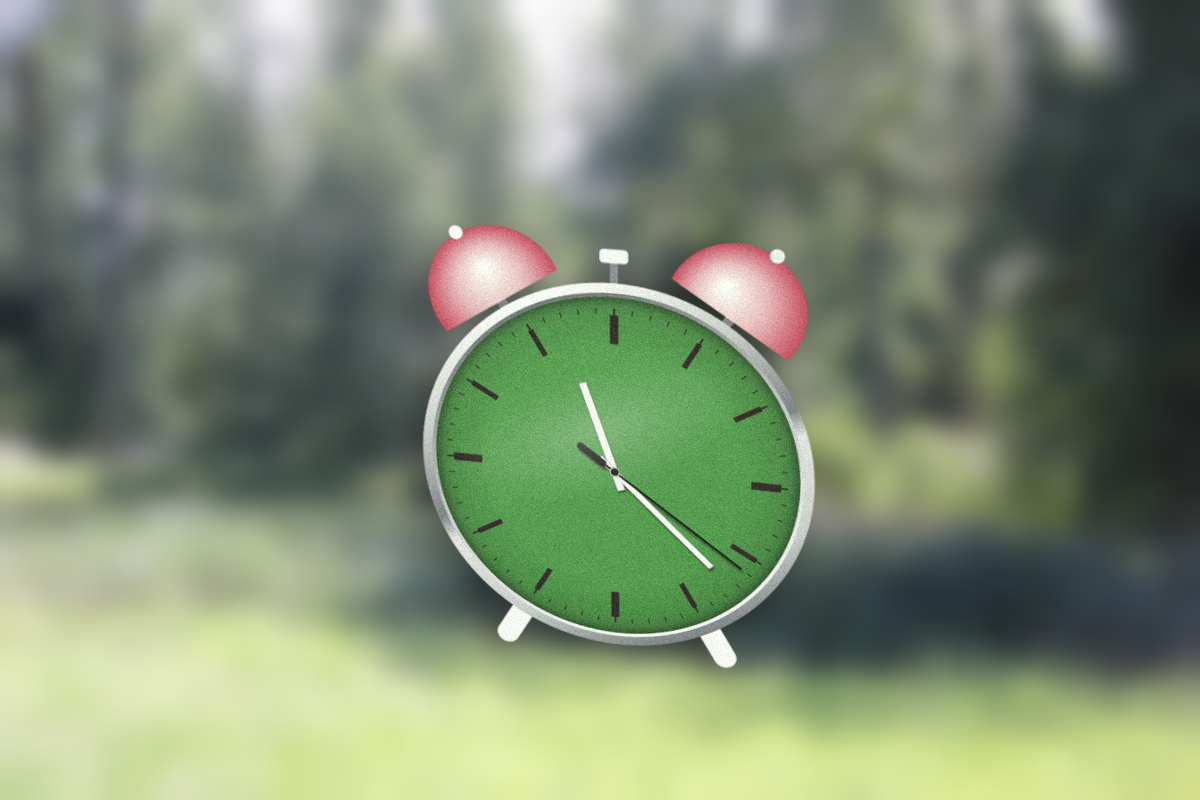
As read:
{"hour": 11, "minute": 22, "second": 21}
